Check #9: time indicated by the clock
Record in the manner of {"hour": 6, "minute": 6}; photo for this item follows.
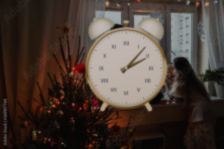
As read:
{"hour": 2, "minute": 7}
